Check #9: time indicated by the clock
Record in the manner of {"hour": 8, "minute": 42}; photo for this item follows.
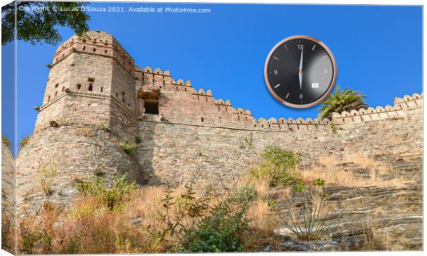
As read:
{"hour": 6, "minute": 1}
